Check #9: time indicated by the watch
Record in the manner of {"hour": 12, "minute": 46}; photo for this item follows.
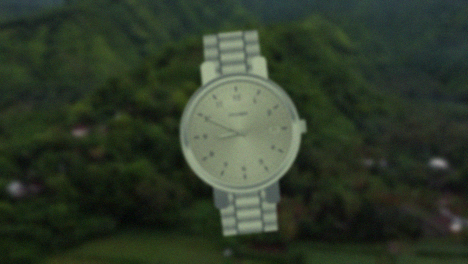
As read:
{"hour": 8, "minute": 50}
